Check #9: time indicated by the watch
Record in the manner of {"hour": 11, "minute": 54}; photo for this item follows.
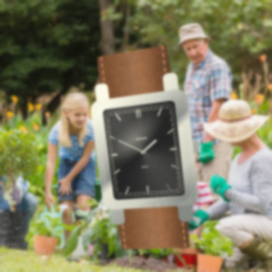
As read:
{"hour": 1, "minute": 50}
